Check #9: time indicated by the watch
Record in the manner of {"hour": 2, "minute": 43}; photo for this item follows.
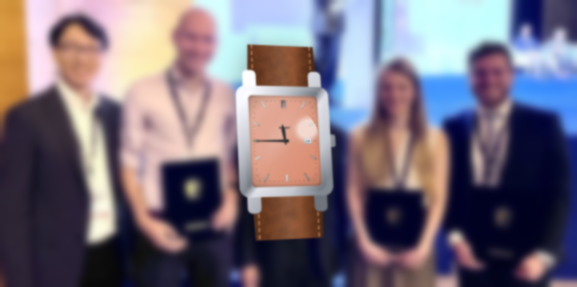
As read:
{"hour": 11, "minute": 45}
